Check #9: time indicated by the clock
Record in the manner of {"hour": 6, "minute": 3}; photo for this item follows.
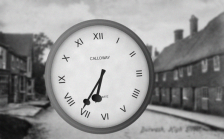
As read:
{"hour": 6, "minute": 36}
